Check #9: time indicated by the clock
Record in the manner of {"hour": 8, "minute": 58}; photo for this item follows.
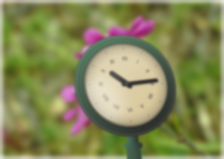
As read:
{"hour": 10, "minute": 14}
